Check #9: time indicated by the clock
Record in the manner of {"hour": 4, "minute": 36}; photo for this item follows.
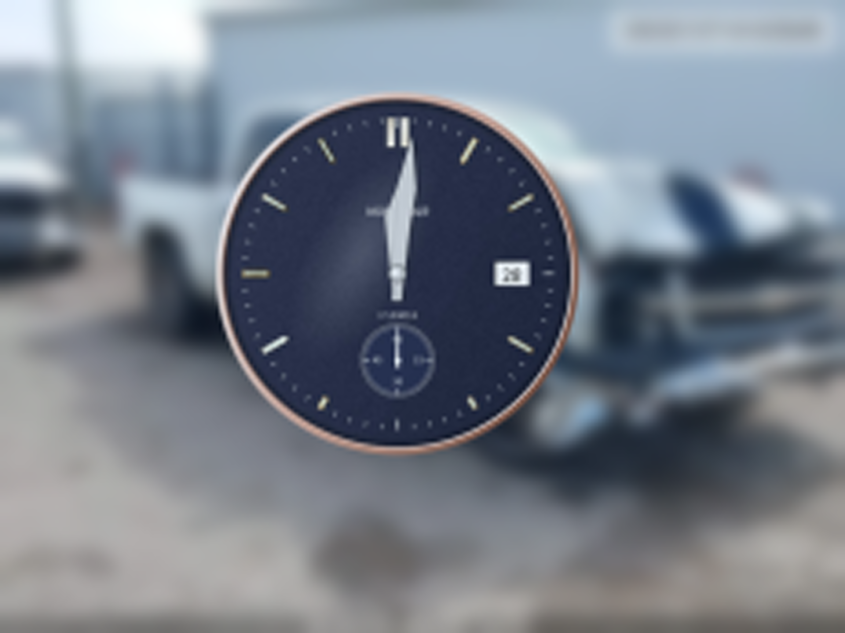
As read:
{"hour": 12, "minute": 1}
